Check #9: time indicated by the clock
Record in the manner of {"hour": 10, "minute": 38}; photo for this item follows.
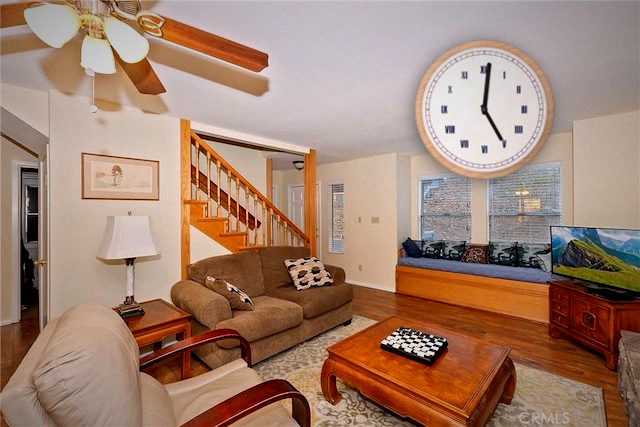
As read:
{"hour": 5, "minute": 1}
